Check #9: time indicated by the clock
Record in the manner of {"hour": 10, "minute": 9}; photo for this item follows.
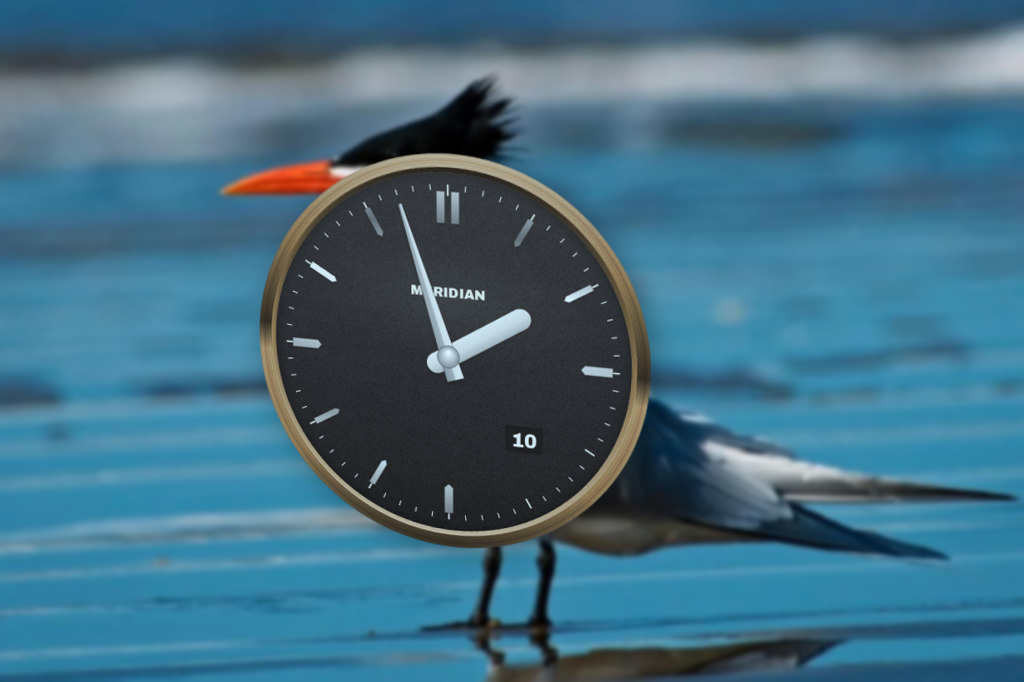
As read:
{"hour": 1, "minute": 57}
